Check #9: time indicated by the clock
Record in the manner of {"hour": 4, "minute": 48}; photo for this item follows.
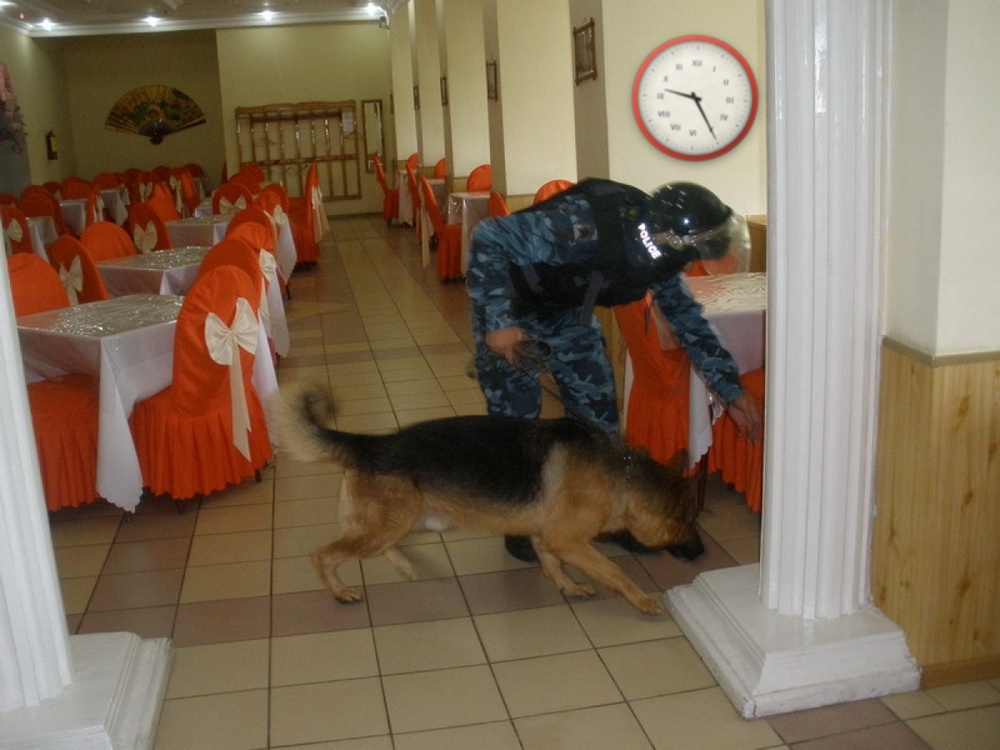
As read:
{"hour": 9, "minute": 25}
